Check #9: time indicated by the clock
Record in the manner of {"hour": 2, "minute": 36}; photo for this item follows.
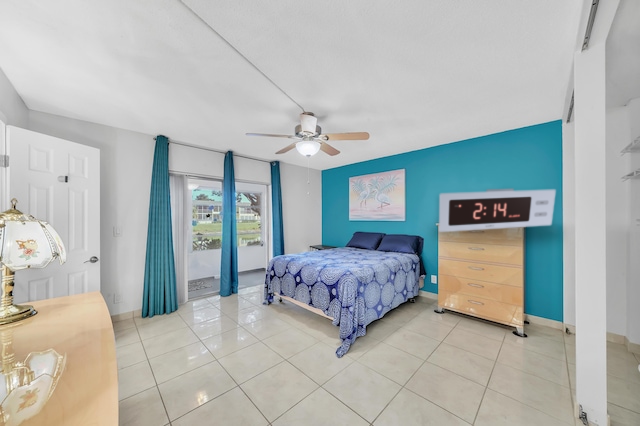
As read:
{"hour": 2, "minute": 14}
